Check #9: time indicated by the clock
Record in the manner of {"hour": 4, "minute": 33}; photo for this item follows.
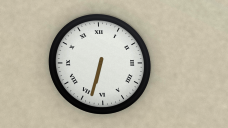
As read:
{"hour": 6, "minute": 33}
